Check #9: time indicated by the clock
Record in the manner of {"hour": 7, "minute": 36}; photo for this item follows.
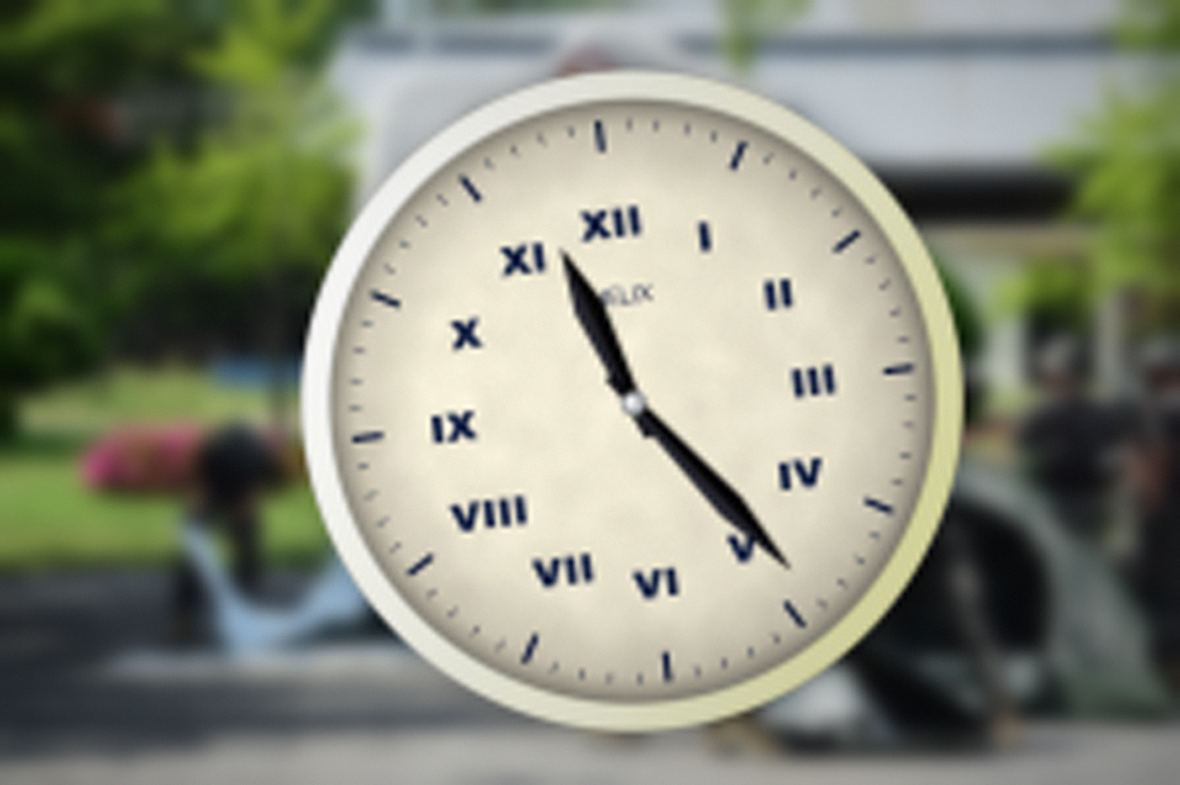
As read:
{"hour": 11, "minute": 24}
